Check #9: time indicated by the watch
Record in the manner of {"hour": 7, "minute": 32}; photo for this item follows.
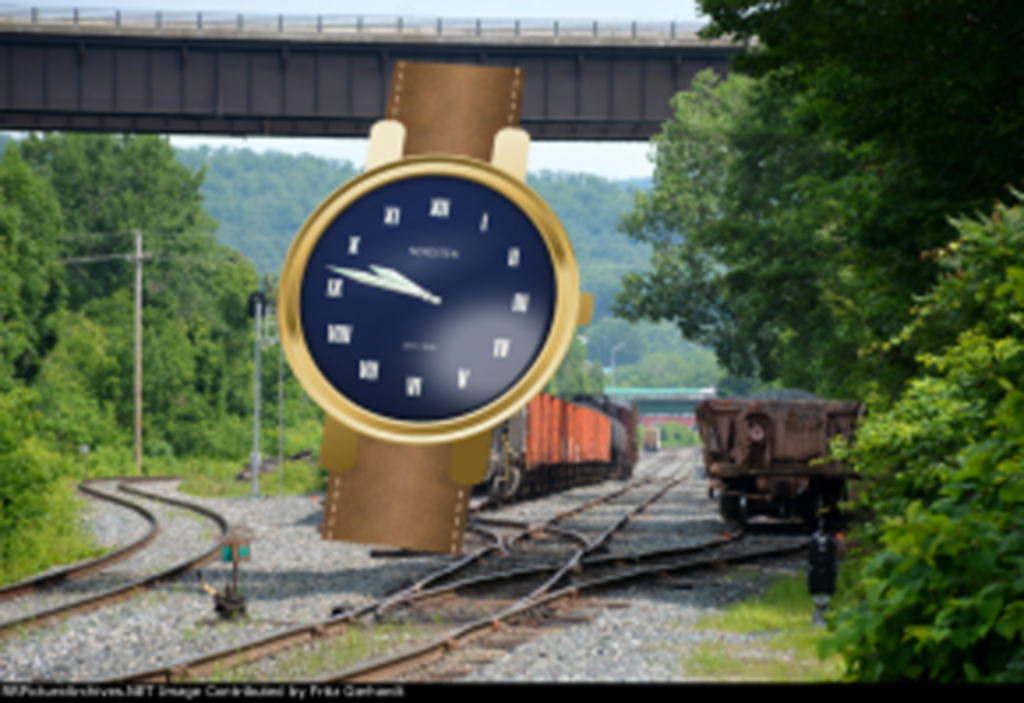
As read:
{"hour": 9, "minute": 47}
